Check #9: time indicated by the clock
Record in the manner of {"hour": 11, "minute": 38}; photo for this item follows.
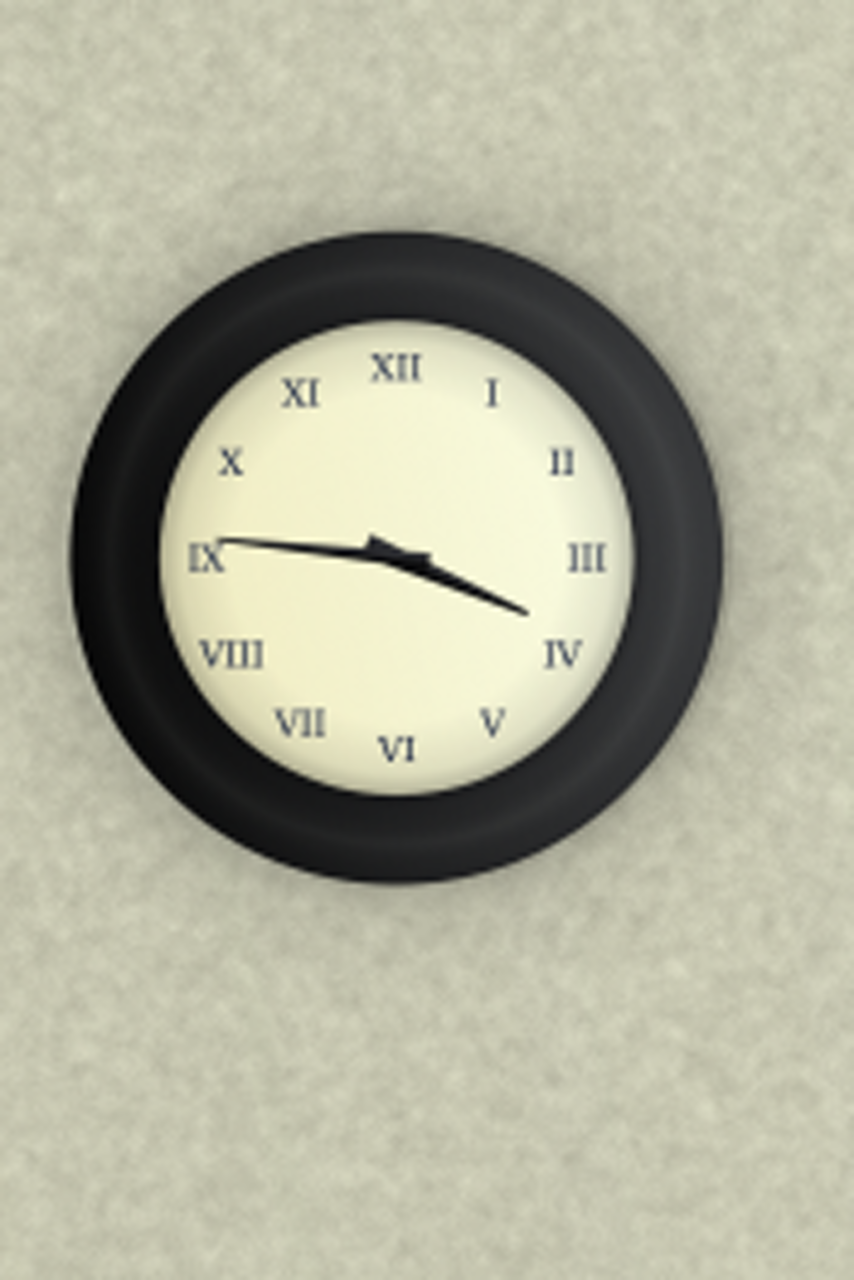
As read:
{"hour": 3, "minute": 46}
